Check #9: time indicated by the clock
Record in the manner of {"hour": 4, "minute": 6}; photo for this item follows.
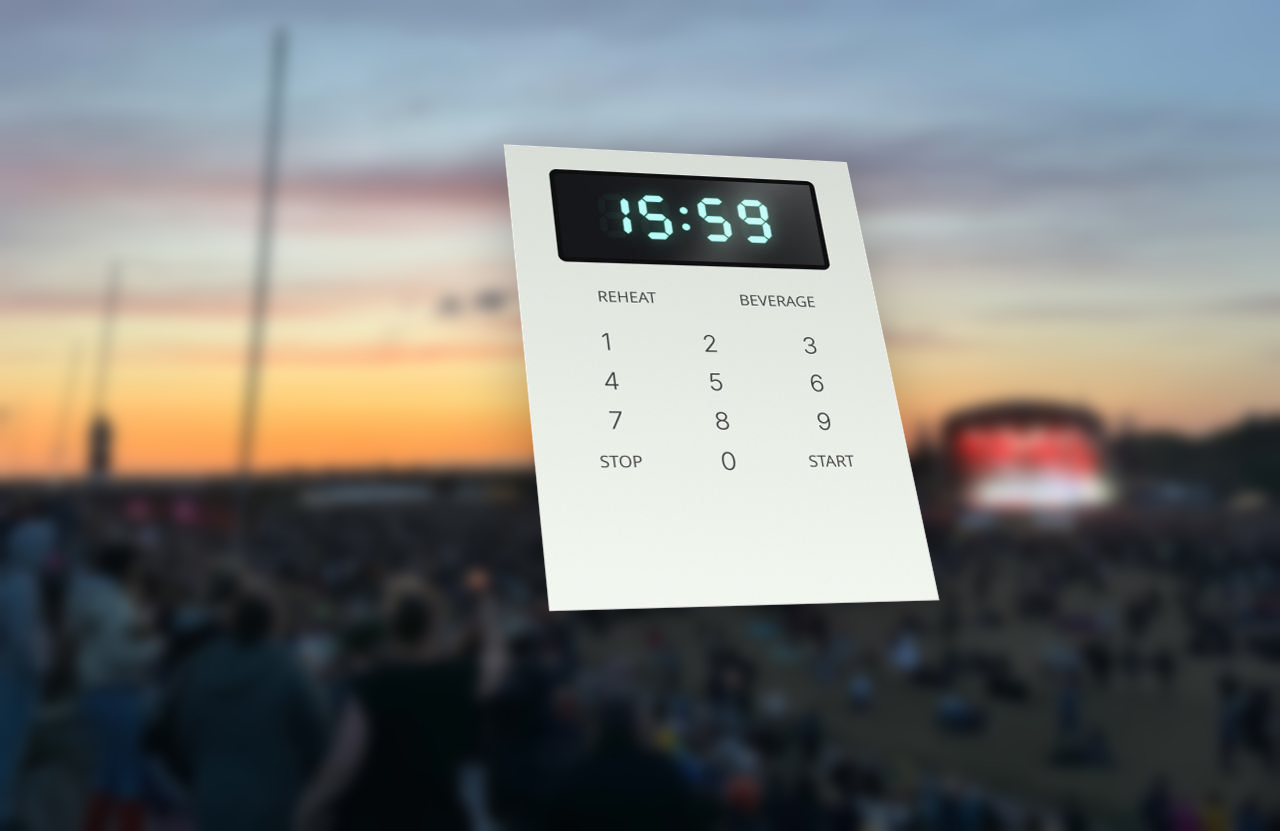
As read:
{"hour": 15, "minute": 59}
